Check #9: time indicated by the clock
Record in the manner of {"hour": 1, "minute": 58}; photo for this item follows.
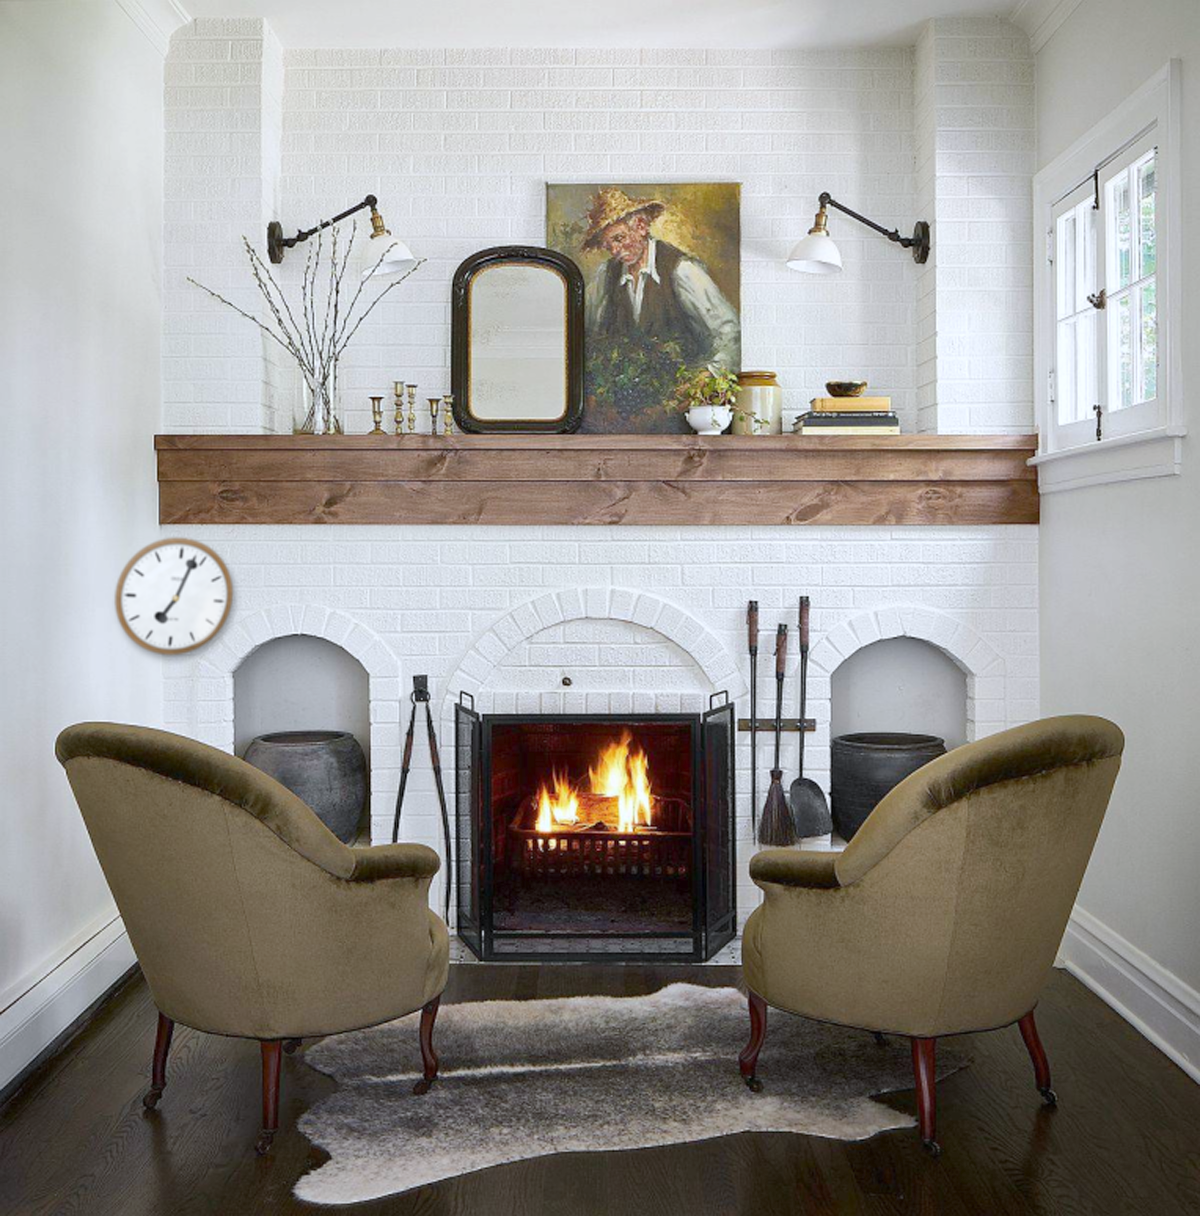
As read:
{"hour": 7, "minute": 3}
